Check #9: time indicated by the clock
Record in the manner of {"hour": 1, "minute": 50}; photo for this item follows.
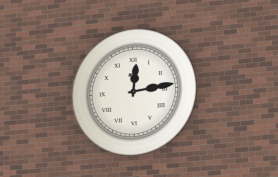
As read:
{"hour": 12, "minute": 14}
